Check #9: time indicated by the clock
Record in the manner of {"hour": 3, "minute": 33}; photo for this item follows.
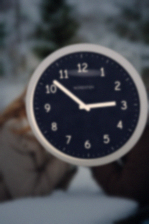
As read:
{"hour": 2, "minute": 52}
